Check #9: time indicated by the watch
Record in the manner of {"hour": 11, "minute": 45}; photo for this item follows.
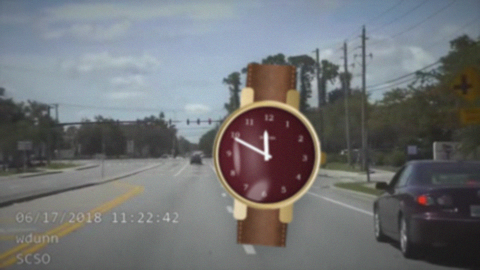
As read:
{"hour": 11, "minute": 49}
